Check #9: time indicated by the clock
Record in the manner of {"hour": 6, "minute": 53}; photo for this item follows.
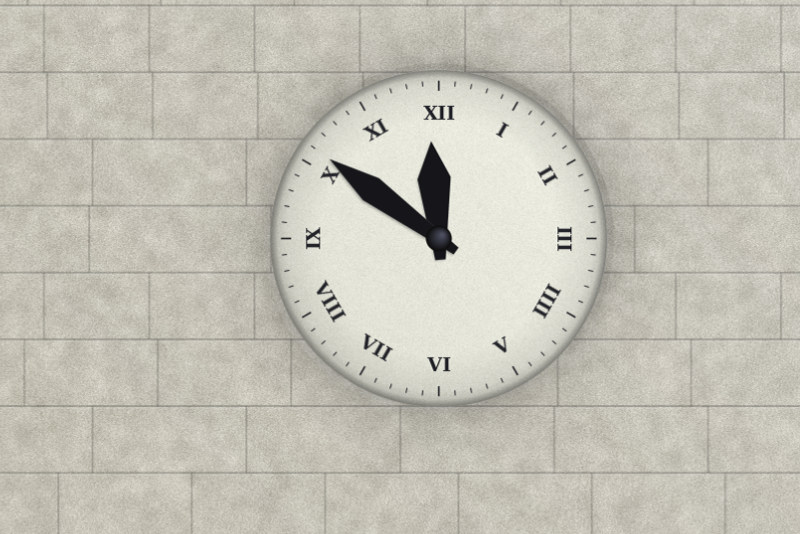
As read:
{"hour": 11, "minute": 51}
